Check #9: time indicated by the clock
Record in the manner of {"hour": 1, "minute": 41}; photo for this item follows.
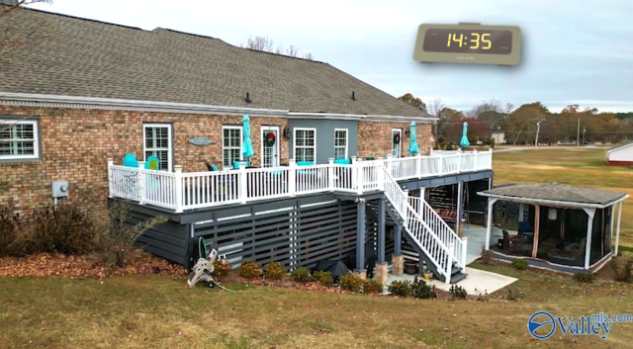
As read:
{"hour": 14, "minute": 35}
